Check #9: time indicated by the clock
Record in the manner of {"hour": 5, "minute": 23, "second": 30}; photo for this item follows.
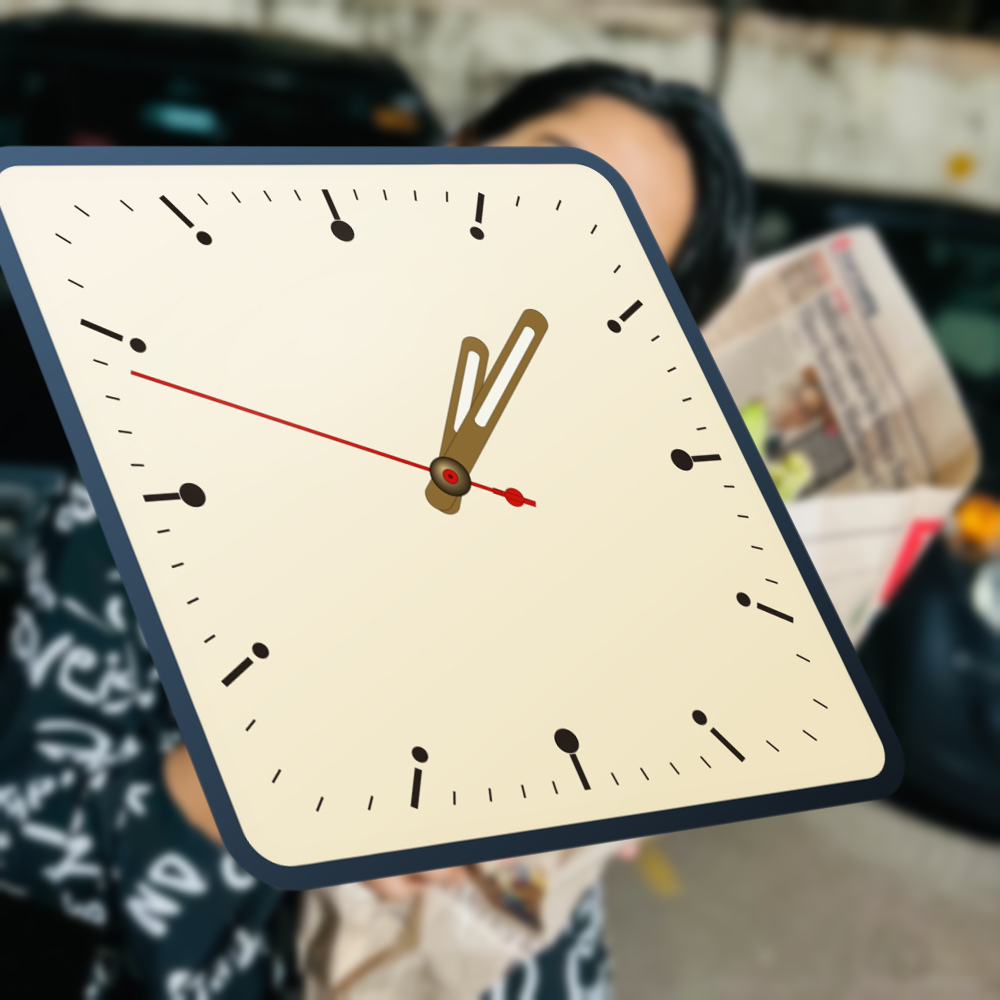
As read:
{"hour": 1, "minute": 7, "second": 49}
